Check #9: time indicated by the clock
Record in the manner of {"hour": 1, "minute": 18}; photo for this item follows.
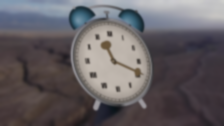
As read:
{"hour": 11, "minute": 19}
